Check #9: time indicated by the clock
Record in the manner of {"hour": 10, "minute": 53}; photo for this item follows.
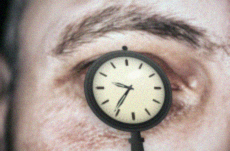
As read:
{"hour": 9, "minute": 36}
